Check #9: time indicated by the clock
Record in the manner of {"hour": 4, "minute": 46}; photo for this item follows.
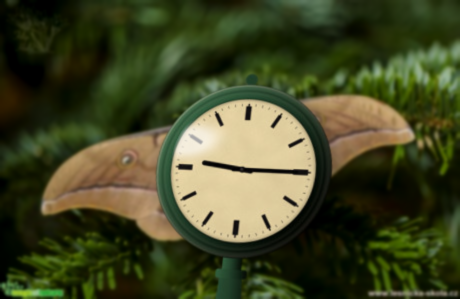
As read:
{"hour": 9, "minute": 15}
